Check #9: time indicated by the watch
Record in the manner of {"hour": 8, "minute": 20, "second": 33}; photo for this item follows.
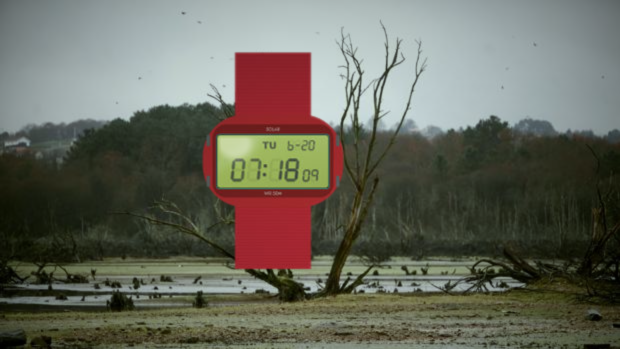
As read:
{"hour": 7, "minute": 18, "second": 9}
